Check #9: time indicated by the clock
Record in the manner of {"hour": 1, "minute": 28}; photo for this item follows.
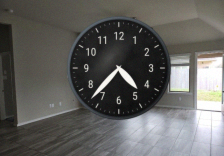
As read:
{"hour": 4, "minute": 37}
